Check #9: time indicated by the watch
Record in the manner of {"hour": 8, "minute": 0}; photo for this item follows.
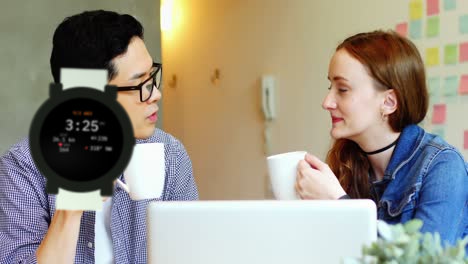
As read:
{"hour": 3, "minute": 25}
